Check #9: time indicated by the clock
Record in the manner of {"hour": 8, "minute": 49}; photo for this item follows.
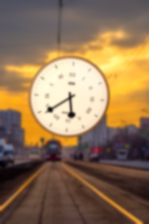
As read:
{"hour": 5, "minute": 39}
